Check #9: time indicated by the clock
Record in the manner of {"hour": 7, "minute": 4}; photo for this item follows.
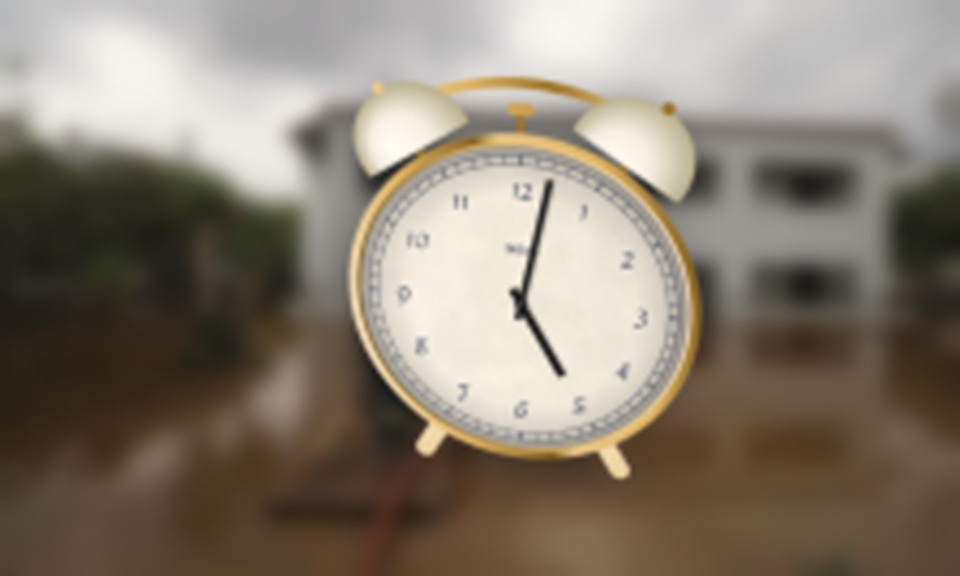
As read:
{"hour": 5, "minute": 2}
